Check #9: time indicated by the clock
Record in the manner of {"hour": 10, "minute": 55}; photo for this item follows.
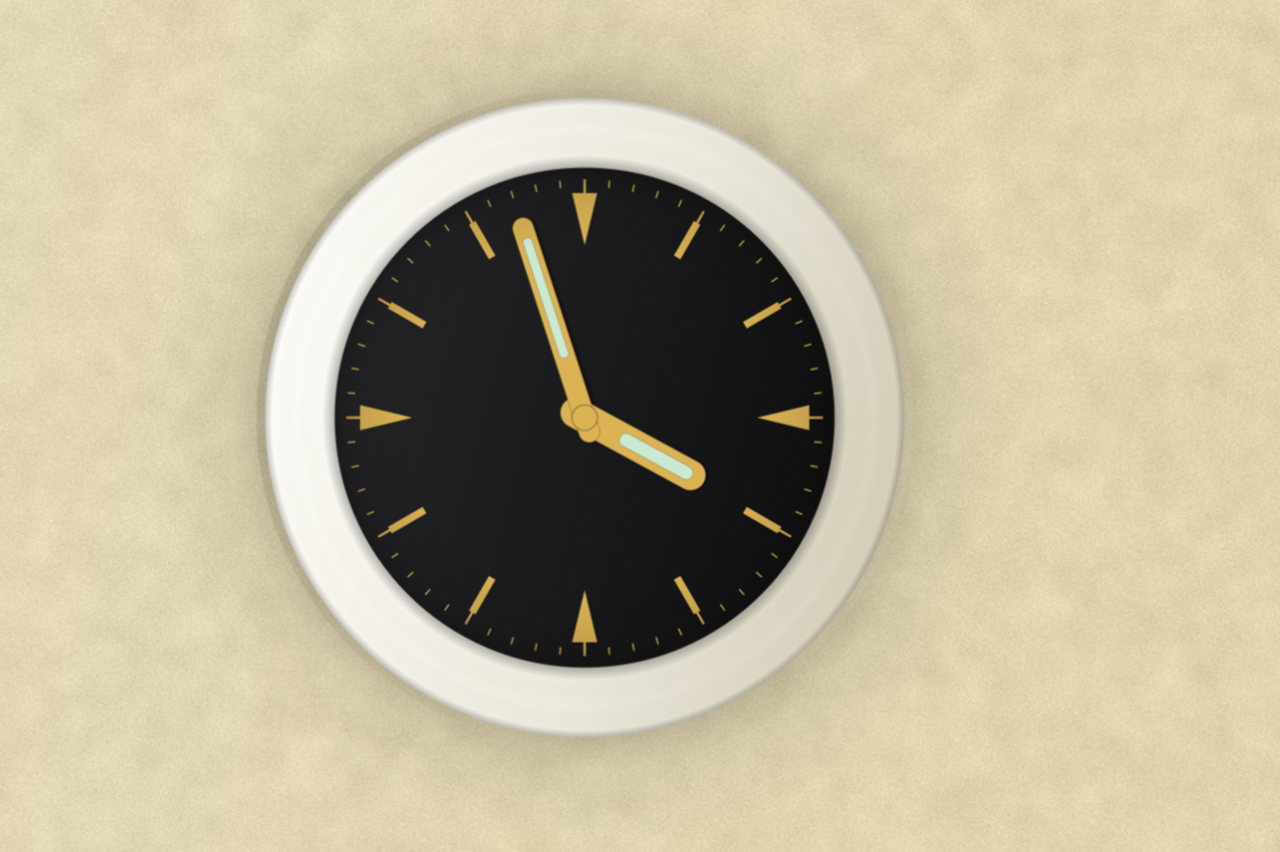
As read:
{"hour": 3, "minute": 57}
